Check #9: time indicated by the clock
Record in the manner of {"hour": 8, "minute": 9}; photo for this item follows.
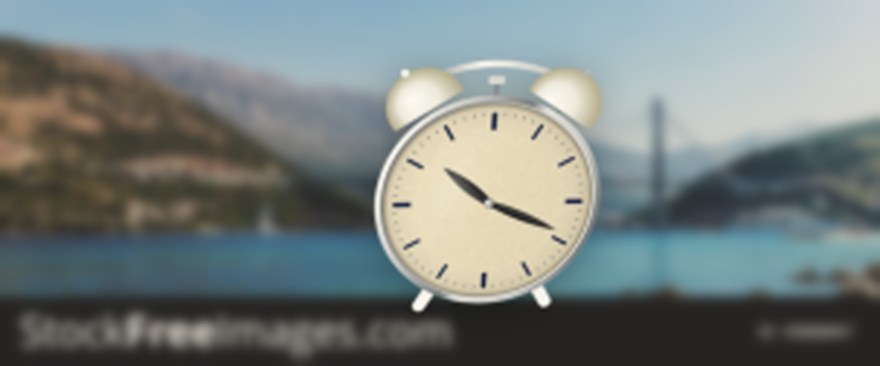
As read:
{"hour": 10, "minute": 19}
